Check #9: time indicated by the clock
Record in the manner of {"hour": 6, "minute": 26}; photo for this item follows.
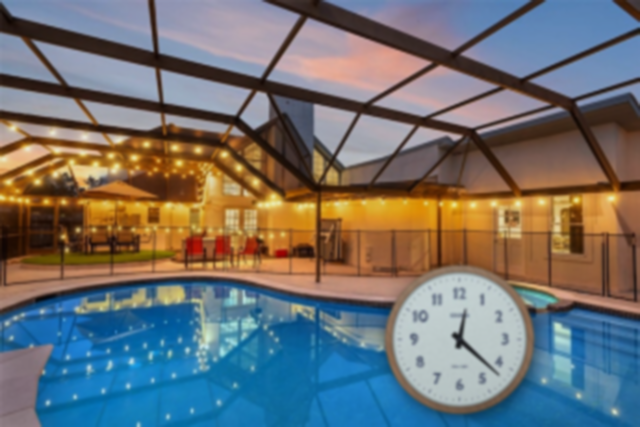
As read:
{"hour": 12, "minute": 22}
